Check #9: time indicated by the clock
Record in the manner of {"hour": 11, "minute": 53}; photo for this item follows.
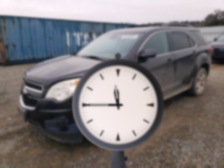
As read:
{"hour": 11, "minute": 45}
